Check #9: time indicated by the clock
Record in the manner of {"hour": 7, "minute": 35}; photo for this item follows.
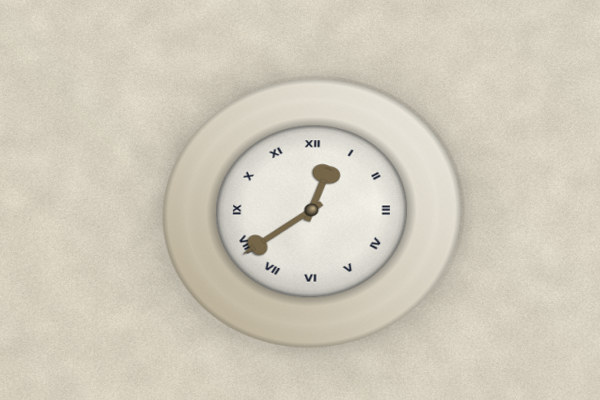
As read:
{"hour": 12, "minute": 39}
